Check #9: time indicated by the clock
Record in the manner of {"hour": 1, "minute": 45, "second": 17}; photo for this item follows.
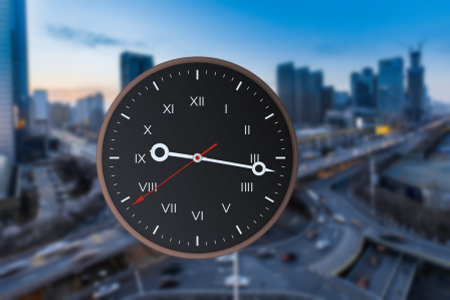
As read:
{"hour": 9, "minute": 16, "second": 39}
